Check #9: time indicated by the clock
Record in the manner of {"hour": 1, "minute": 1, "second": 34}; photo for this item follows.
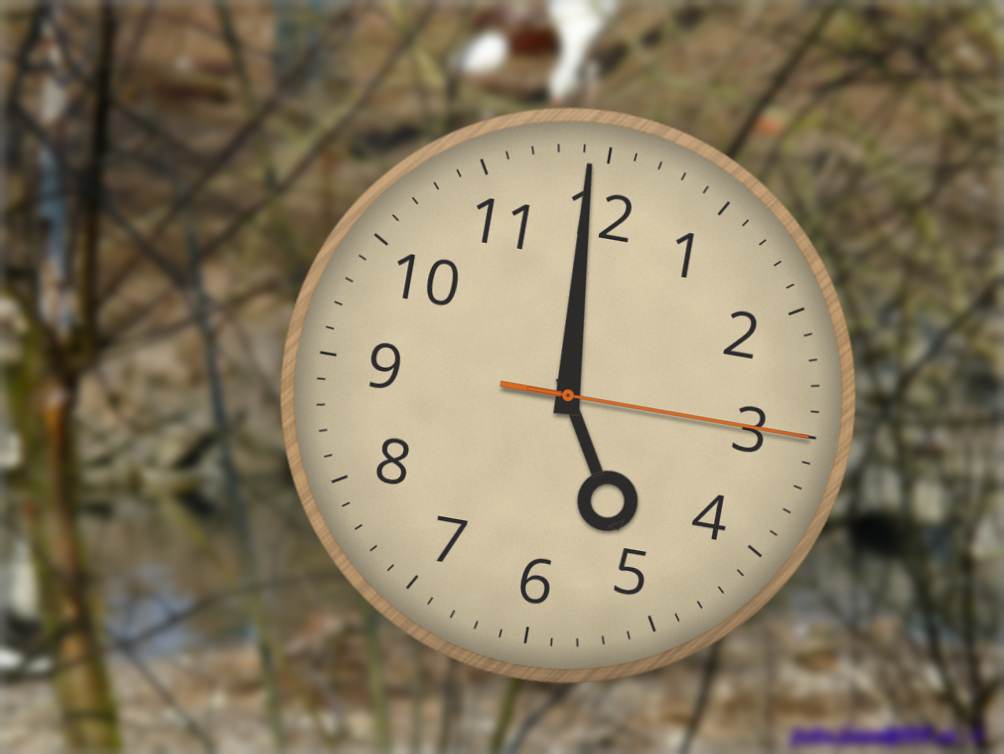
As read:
{"hour": 4, "minute": 59, "second": 15}
